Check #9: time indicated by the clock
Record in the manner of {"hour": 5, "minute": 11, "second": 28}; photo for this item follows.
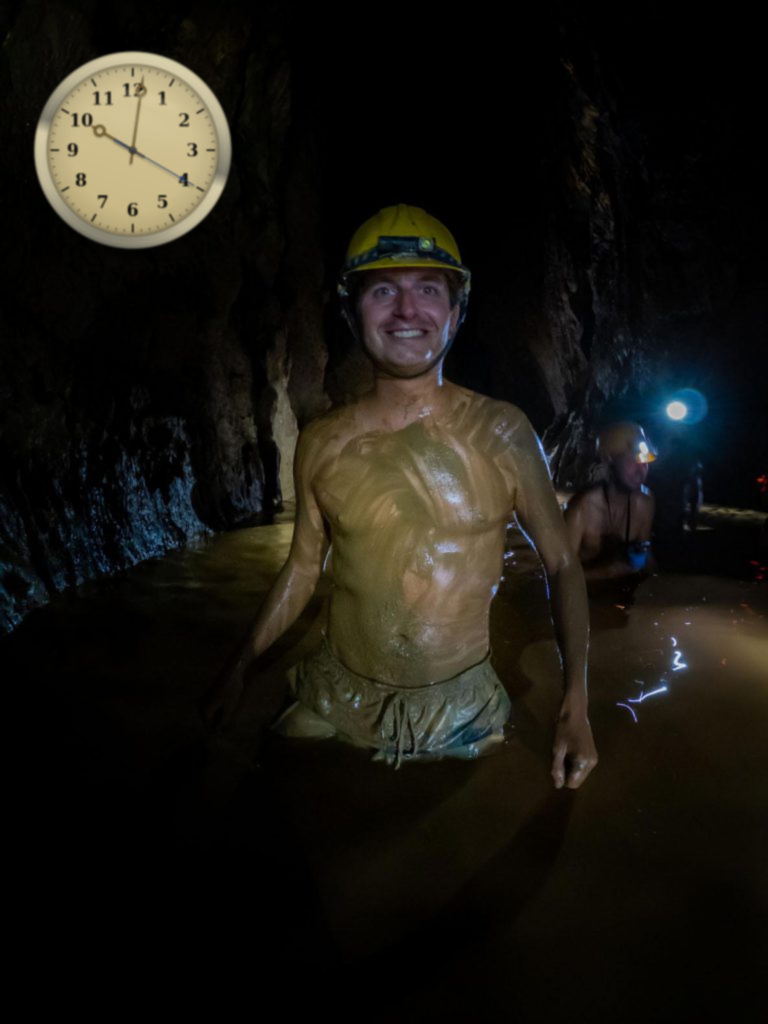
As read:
{"hour": 10, "minute": 1, "second": 20}
